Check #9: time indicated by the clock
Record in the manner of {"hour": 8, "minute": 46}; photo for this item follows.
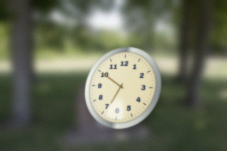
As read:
{"hour": 6, "minute": 50}
